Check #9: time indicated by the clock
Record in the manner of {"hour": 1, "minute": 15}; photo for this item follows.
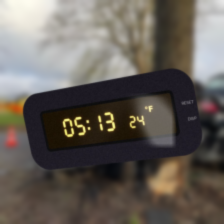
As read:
{"hour": 5, "minute": 13}
